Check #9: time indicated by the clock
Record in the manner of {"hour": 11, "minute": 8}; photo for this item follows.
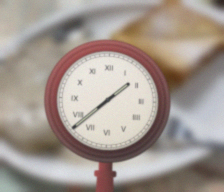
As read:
{"hour": 1, "minute": 38}
